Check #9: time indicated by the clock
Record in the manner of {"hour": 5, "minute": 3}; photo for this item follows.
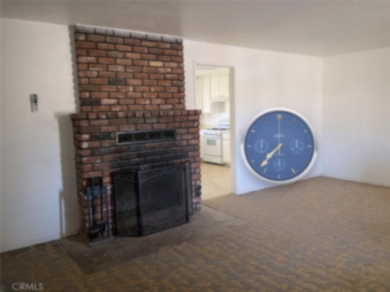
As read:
{"hour": 7, "minute": 37}
